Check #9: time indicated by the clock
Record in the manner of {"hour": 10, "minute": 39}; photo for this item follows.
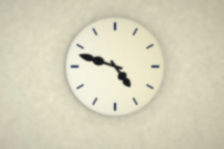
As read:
{"hour": 4, "minute": 48}
